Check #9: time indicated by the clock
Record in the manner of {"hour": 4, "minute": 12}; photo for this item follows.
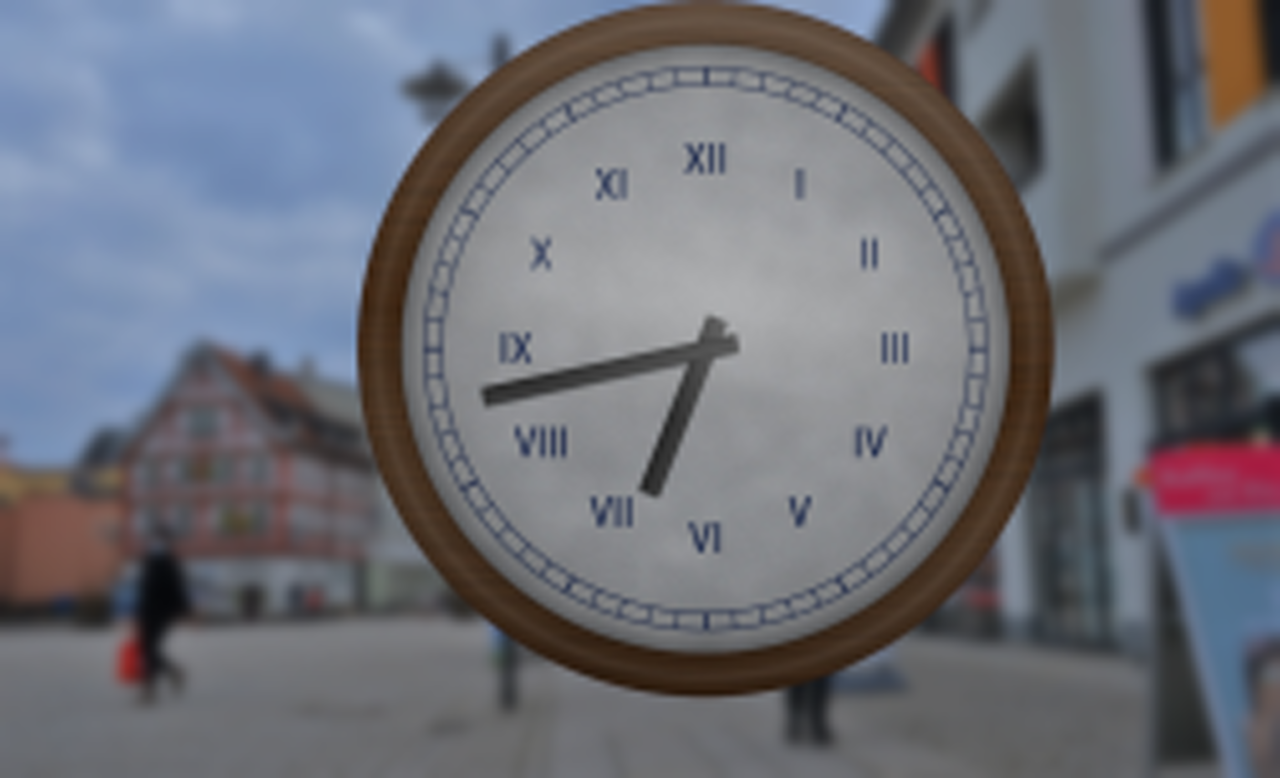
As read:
{"hour": 6, "minute": 43}
